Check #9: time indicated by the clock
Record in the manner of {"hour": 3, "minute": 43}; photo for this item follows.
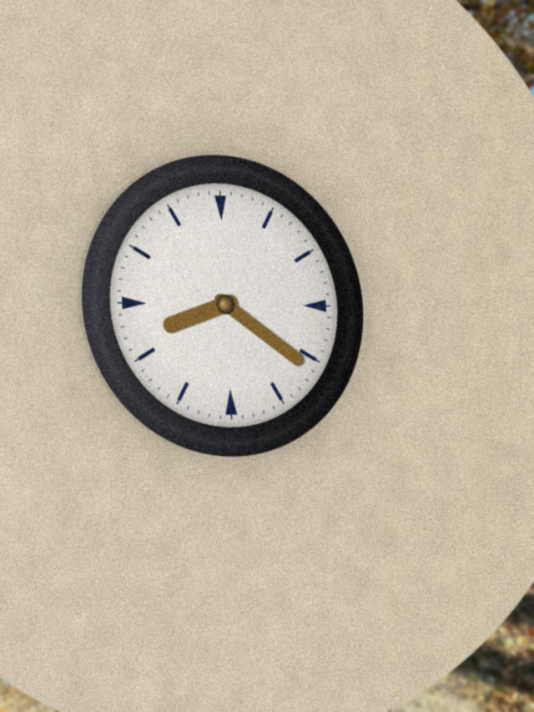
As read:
{"hour": 8, "minute": 21}
